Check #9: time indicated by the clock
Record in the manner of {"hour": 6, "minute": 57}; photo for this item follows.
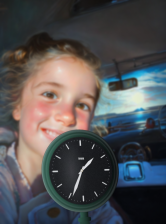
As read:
{"hour": 1, "minute": 34}
